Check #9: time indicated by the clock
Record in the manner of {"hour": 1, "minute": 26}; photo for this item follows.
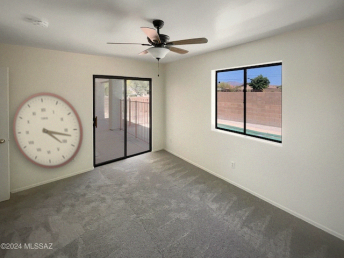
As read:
{"hour": 4, "minute": 17}
